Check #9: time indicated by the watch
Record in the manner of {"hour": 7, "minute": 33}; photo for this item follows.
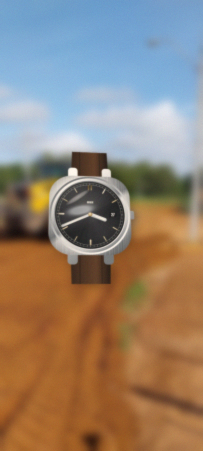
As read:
{"hour": 3, "minute": 41}
